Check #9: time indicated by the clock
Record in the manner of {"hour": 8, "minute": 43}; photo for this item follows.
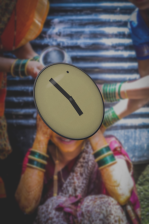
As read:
{"hour": 4, "minute": 52}
